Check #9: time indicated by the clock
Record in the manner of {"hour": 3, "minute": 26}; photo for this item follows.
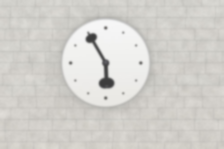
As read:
{"hour": 5, "minute": 55}
